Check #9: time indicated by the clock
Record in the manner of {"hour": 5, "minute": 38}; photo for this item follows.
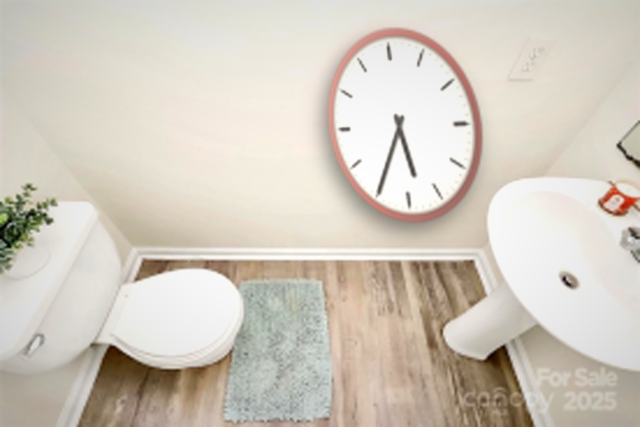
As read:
{"hour": 5, "minute": 35}
